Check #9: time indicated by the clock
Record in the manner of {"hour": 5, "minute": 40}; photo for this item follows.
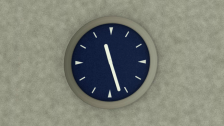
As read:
{"hour": 11, "minute": 27}
